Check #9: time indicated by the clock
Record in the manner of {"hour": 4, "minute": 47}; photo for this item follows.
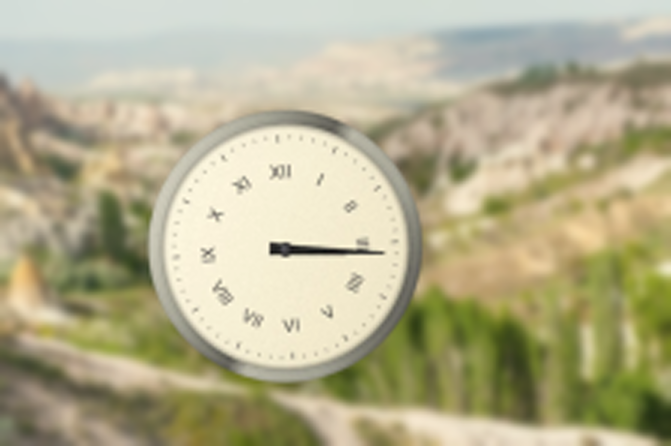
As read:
{"hour": 3, "minute": 16}
